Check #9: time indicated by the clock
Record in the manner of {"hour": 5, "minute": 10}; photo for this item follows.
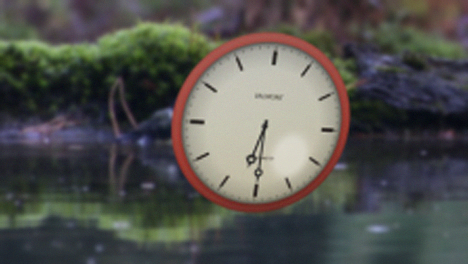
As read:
{"hour": 6, "minute": 30}
